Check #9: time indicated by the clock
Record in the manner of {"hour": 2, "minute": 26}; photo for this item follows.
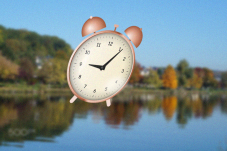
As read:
{"hour": 9, "minute": 6}
